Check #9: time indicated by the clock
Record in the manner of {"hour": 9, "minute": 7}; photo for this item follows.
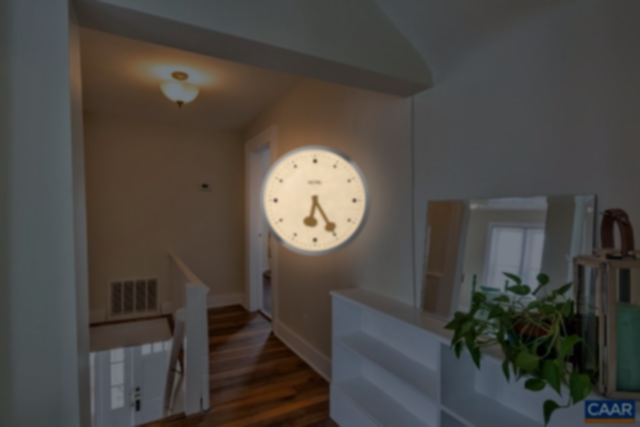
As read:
{"hour": 6, "minute": 25}
